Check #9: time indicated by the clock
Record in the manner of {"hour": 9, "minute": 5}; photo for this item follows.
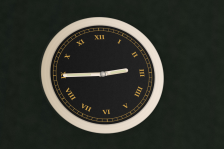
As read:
{"hour": 2, "minute": 45}
